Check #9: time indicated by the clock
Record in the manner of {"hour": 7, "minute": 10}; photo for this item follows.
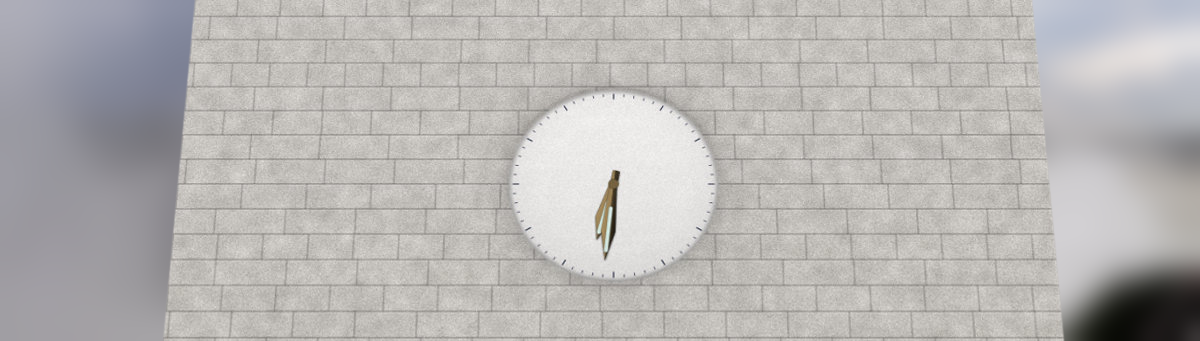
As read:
{"hour": 6, "minute": 31}
